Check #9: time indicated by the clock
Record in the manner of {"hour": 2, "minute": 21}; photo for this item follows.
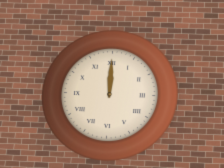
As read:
{"hour": 12, "minute": 0}
